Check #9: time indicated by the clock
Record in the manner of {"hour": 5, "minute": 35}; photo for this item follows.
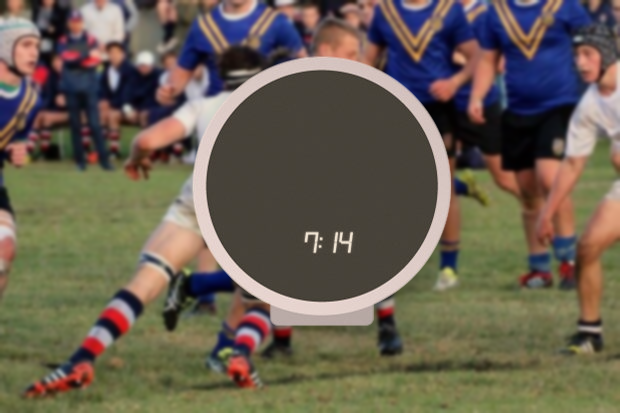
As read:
{"hour": 7, "minute": 14}
